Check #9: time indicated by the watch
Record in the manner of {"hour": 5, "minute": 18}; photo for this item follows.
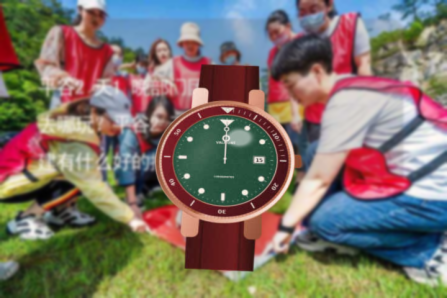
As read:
{"hour": 12, "minute": 0}
